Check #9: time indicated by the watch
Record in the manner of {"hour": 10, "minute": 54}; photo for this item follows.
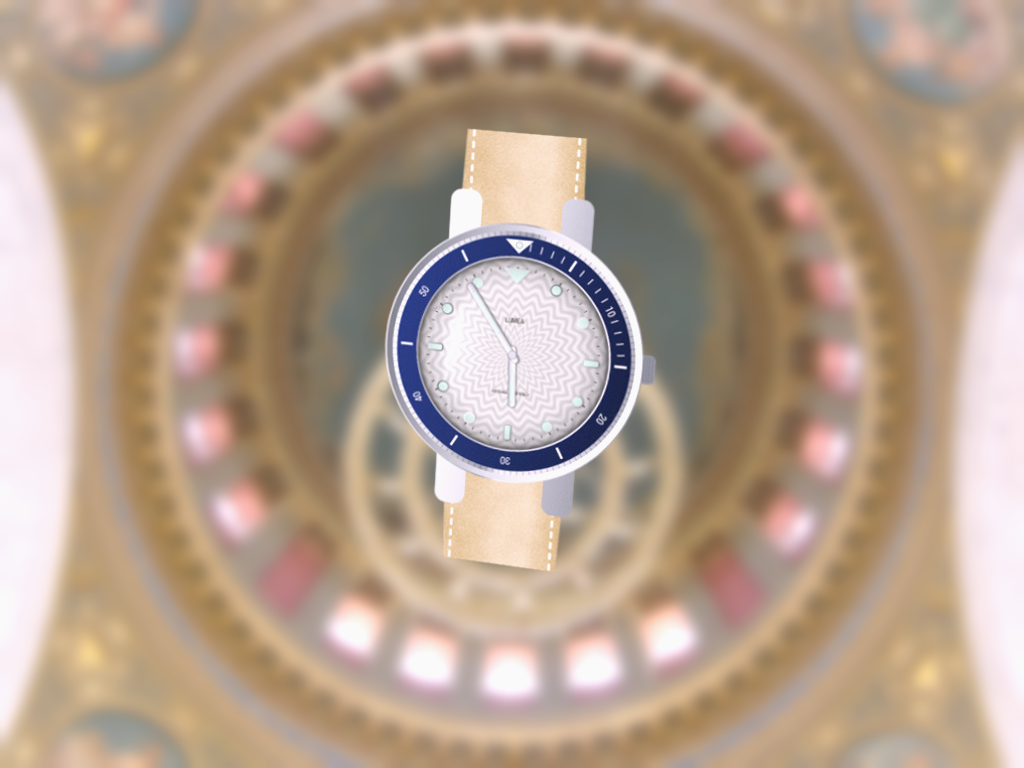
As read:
{"hour": 5, "minute": 54}
